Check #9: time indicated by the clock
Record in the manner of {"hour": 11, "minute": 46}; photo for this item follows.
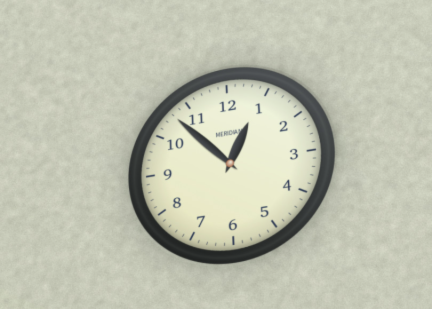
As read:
{"hour": 12, "minute": 53}
